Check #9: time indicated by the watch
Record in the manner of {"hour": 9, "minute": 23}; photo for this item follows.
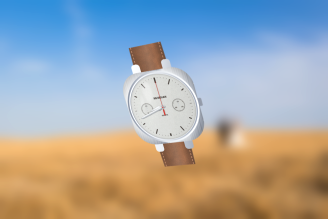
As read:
{"hour": 8, "minute": 42}
